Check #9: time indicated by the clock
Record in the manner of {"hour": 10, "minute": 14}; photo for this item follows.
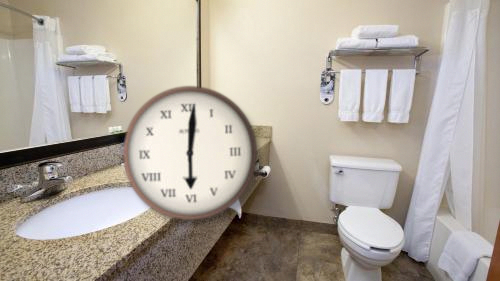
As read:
{"hour": 6, "minute": 1}
